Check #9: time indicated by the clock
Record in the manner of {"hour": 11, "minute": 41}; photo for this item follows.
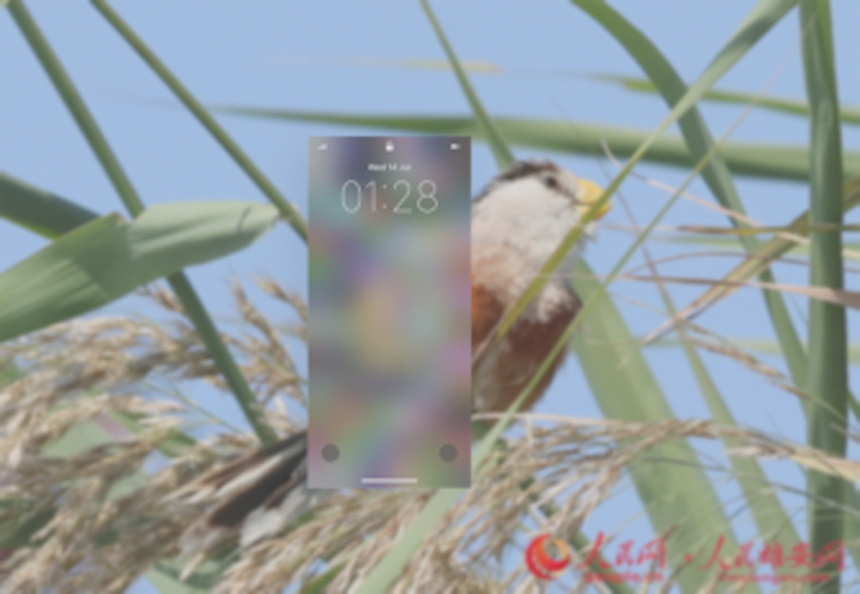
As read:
{"hour": 1, "minute": 28}
